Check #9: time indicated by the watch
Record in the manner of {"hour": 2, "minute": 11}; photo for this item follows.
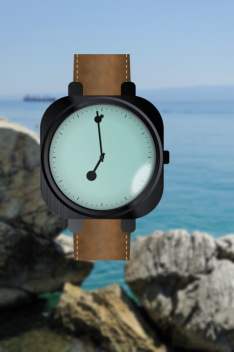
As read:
{"hour": 6, "minute": 59}
